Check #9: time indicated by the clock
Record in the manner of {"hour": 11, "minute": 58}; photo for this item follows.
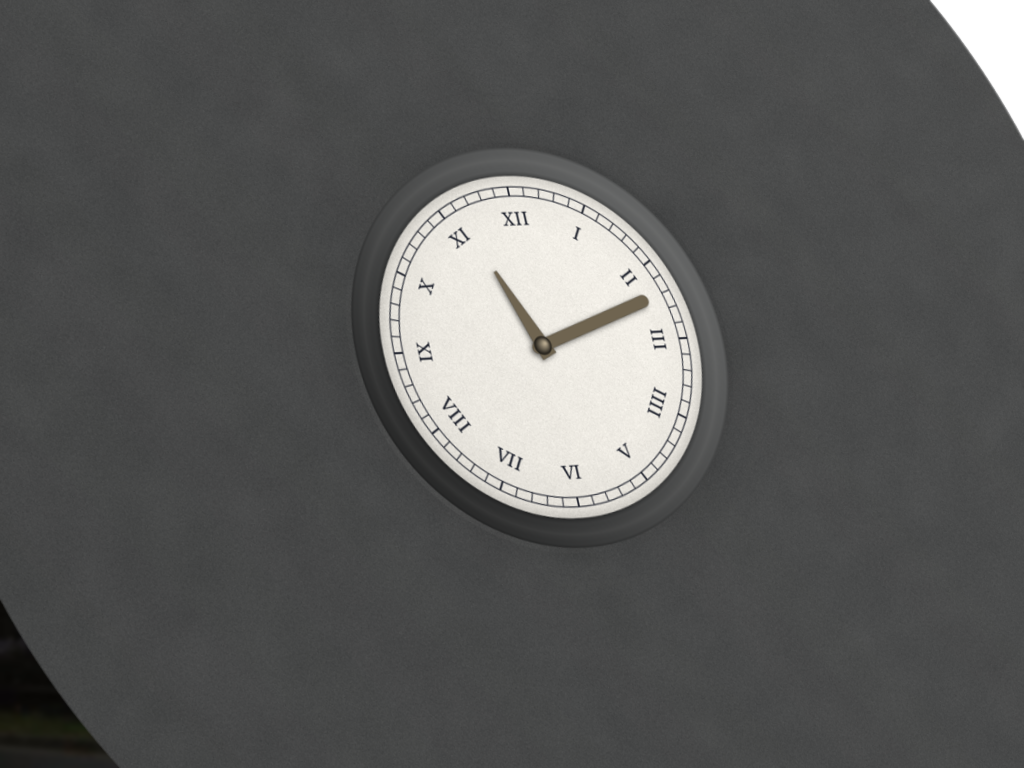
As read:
{"hour": 11, "minute": 12}
